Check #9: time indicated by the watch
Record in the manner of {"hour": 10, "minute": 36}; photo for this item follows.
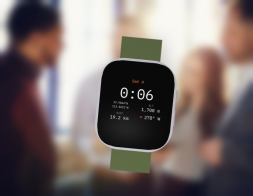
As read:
{"hour": 0, "minute": 6}
